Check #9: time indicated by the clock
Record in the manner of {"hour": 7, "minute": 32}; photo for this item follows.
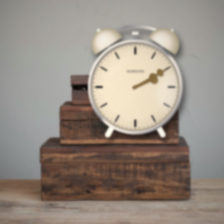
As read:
{"hour": 2, "minute": 10}
